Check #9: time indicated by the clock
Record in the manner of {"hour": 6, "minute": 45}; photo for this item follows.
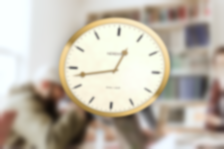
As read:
{"hour": 12, "minute": 43}
